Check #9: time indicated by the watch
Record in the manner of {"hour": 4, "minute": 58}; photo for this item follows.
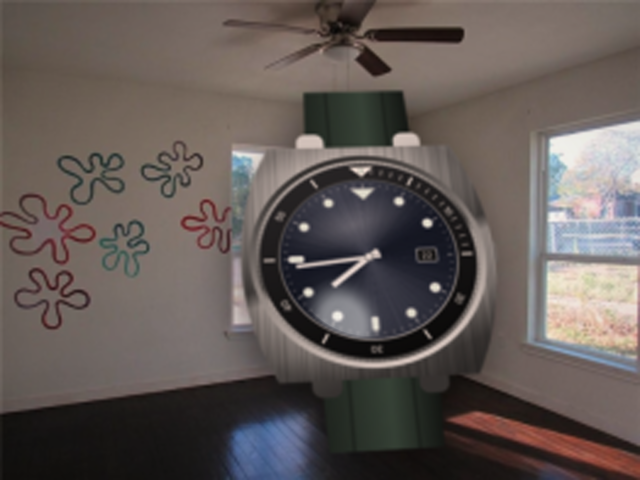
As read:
{"hour": 7, "minute": 44}
